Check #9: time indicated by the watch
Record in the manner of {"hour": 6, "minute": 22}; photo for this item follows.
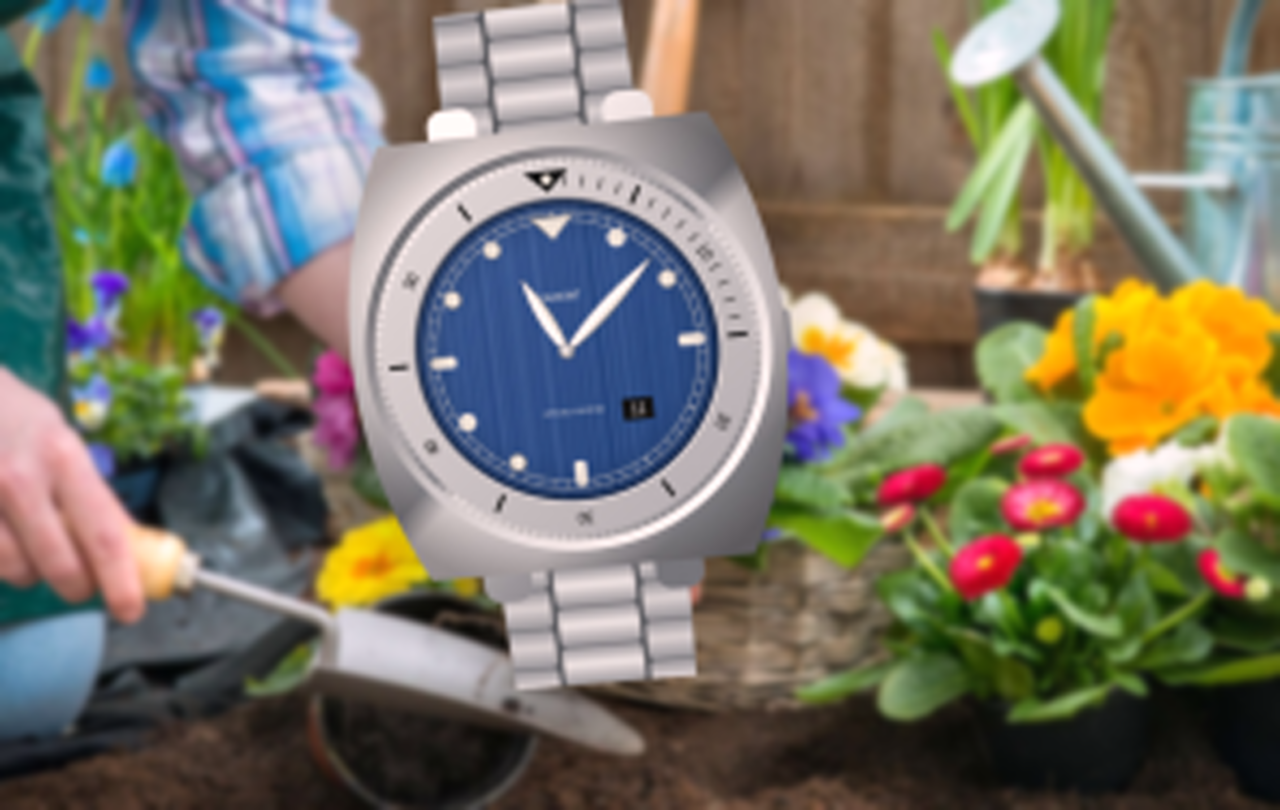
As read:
{"hour": 11, "minute": 8}
